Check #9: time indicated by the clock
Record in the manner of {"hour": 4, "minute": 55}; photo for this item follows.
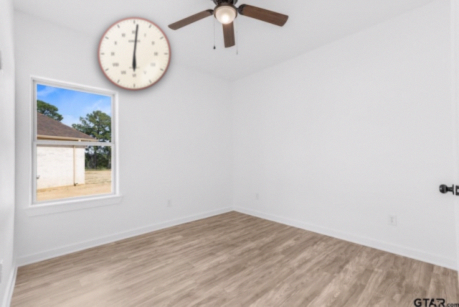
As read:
{"hour": 6, "minute": 1}
